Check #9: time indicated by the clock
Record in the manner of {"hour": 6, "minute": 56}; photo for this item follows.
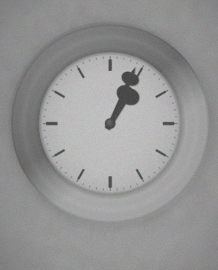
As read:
{"hour": 1, "minute": 4}
